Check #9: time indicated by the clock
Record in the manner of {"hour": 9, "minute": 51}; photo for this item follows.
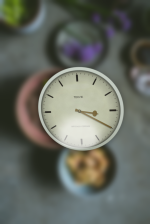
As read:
{"hour": 3, "minute": 20}
